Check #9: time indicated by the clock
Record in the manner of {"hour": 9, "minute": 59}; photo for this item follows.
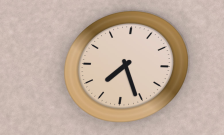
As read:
{"hour": 7, "minute": 26}
